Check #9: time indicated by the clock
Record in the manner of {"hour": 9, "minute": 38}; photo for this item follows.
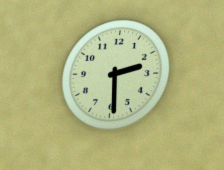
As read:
{"hour": 2, "minute": 29}
